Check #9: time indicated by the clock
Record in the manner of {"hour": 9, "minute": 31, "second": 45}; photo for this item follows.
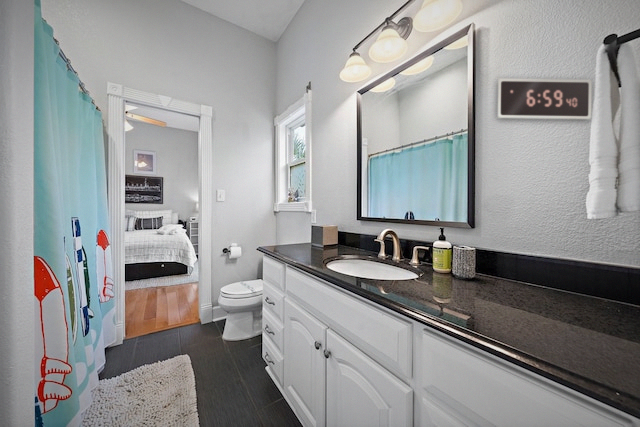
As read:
{"hour": 6, "minute": 59, "second": 40}
